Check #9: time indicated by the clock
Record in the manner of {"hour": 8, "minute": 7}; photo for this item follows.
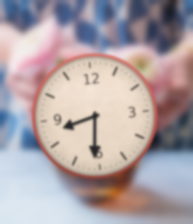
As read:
{"hour": 8, "minute": 31}
